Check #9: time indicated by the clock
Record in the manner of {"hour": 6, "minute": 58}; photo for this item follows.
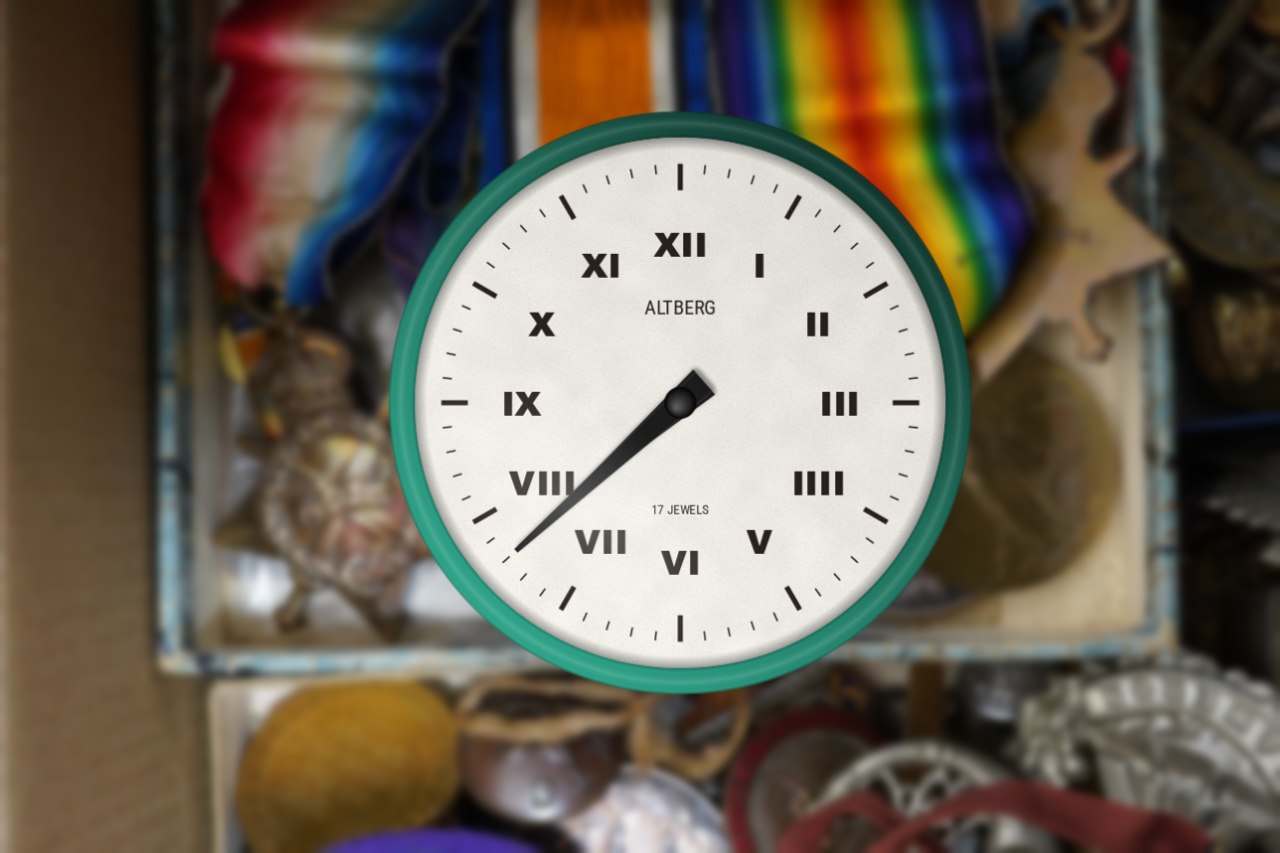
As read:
{"hour": 7, "minute": 38}
